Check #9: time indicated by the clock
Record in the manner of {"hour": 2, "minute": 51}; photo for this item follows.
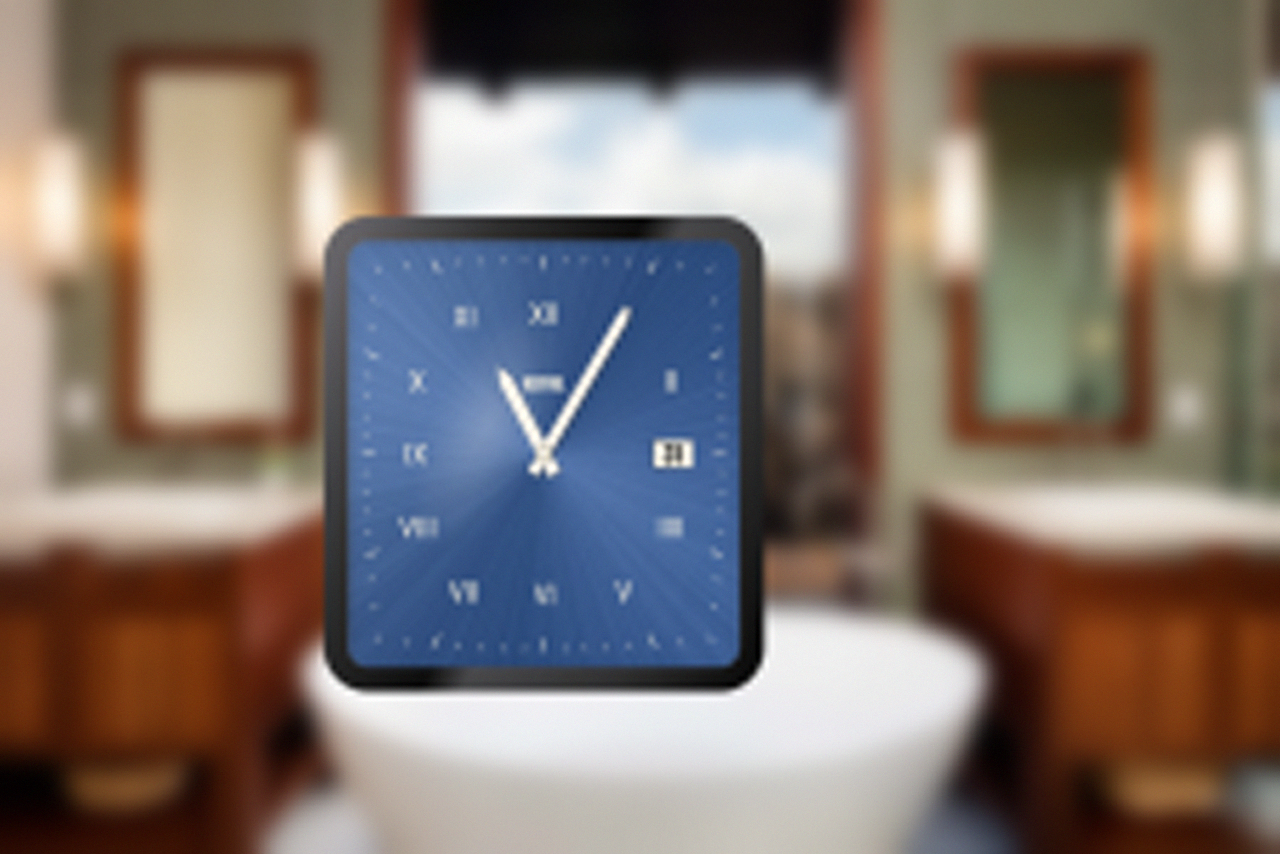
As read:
{"hour": 11, "minute": 5}
